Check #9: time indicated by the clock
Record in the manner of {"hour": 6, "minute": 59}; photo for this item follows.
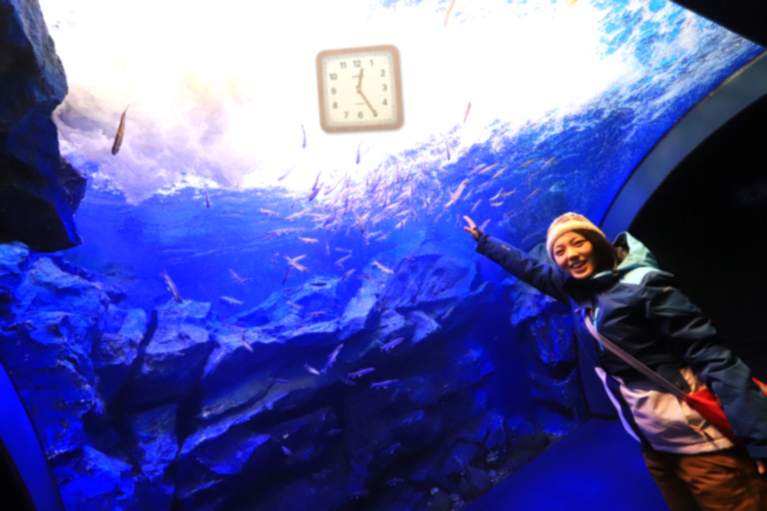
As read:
{"hour": 12, "minute": 25}
